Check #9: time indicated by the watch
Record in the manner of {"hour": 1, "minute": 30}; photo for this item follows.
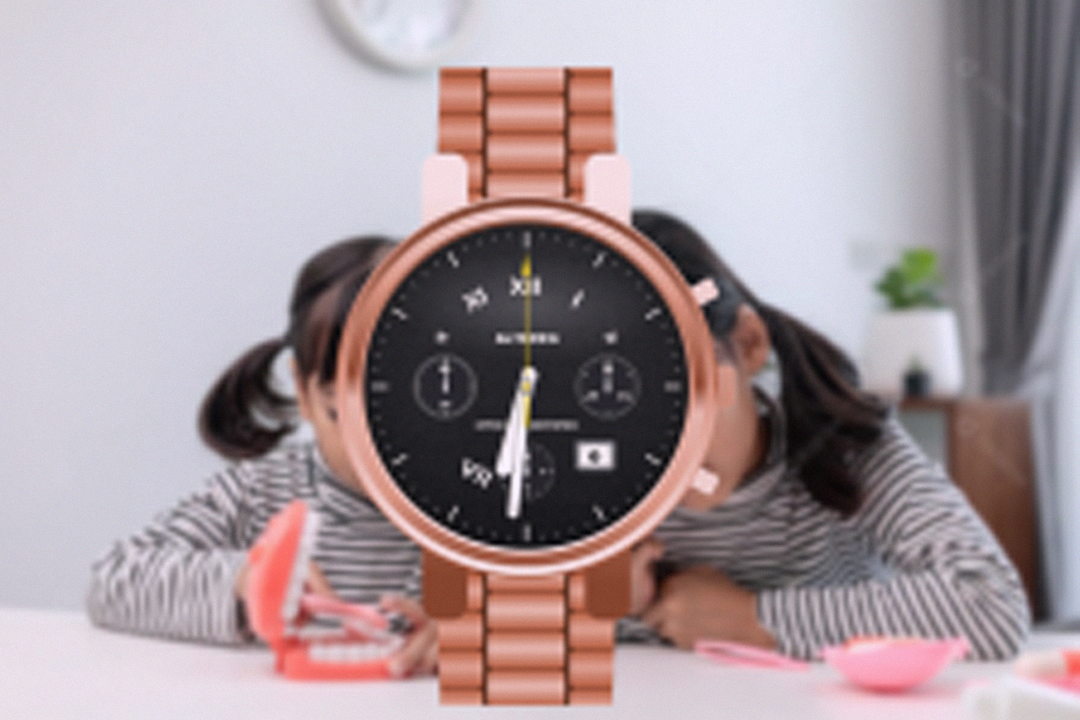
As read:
{"hour": 6, "minute": 31}
